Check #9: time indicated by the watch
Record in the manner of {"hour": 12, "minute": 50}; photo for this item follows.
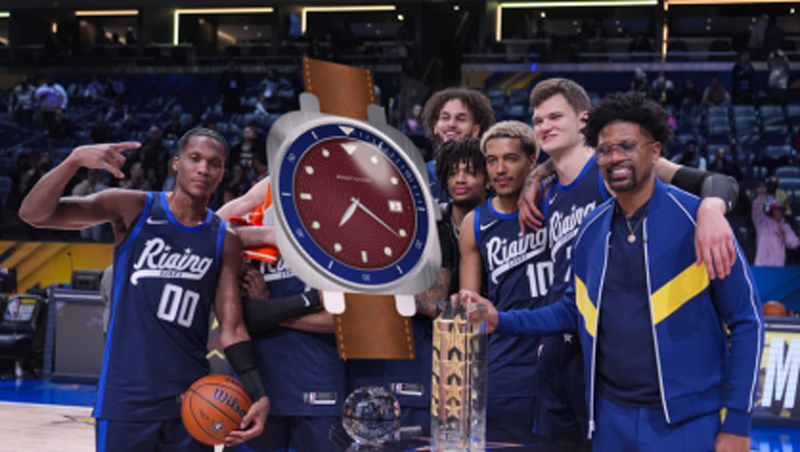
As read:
{"hour": 7, "minute": 21}
